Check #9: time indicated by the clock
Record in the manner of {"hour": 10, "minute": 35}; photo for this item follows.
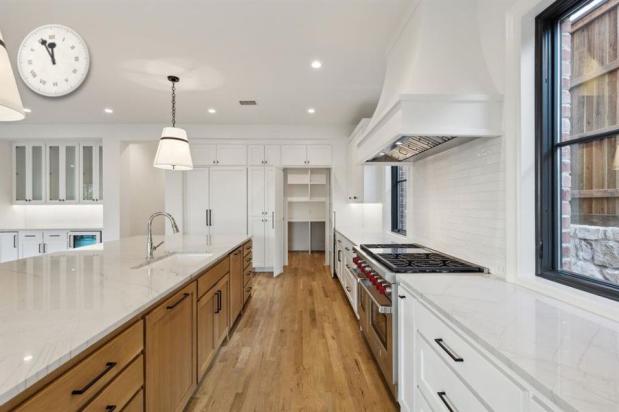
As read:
{"hour": 11, "minute": 56}
